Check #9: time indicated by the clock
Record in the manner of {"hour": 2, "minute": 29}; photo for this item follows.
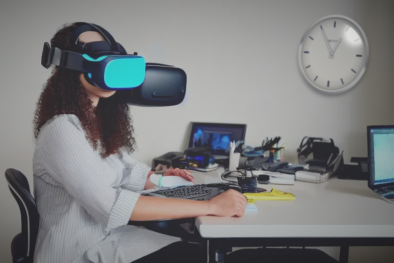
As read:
{"hour": 12, "minute": 55}
